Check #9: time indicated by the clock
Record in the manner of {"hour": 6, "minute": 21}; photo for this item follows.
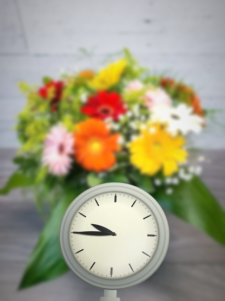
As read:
{"hour": 9, "minute": 45}
